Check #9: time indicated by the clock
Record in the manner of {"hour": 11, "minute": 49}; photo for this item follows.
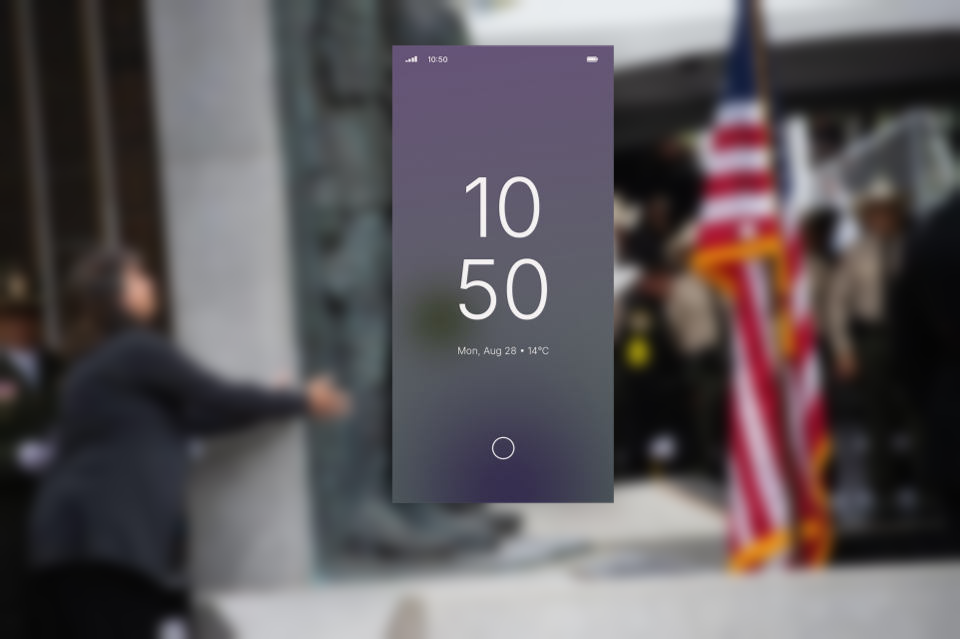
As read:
{"hour": 10, "minute": 50}
